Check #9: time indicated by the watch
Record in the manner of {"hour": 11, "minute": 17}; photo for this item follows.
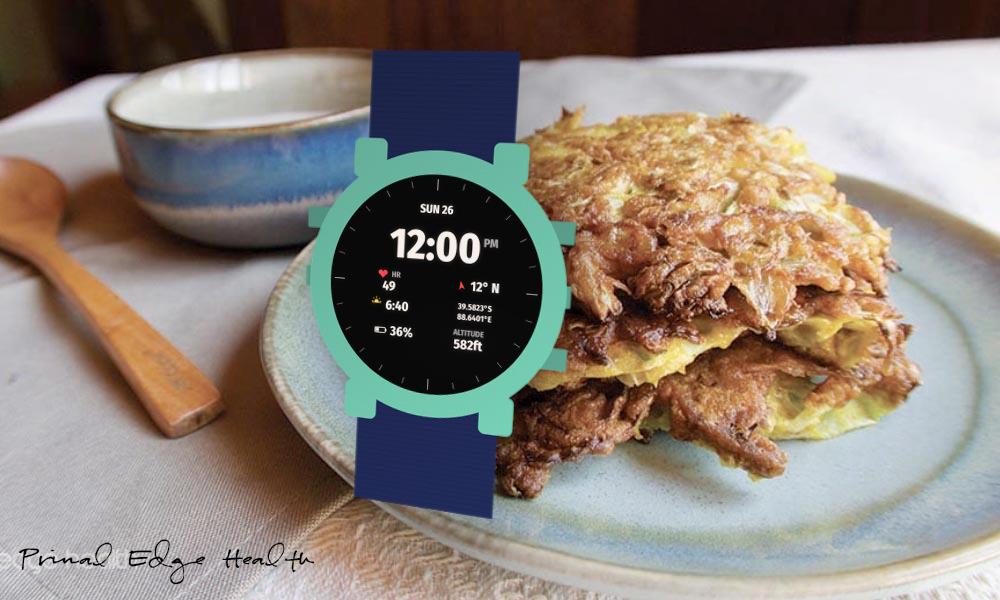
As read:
{"hour": 12, "minute": 0}
